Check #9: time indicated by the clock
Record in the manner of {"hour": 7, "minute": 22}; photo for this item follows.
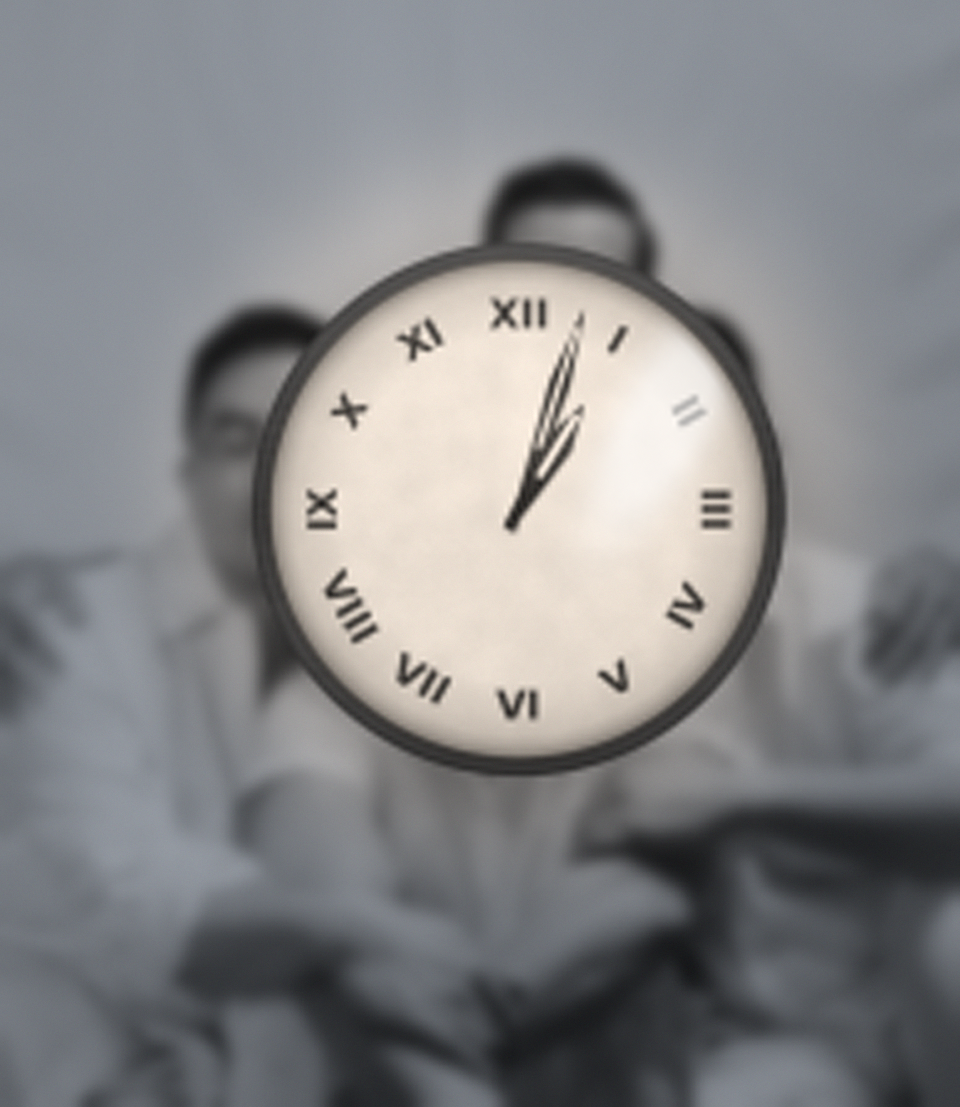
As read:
{"hour": 1, "minute": 3}
